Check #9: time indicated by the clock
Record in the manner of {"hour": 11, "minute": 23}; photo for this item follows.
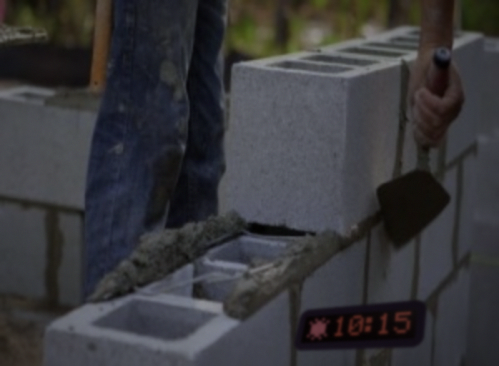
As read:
{"hour": 10, "minute": 15}
